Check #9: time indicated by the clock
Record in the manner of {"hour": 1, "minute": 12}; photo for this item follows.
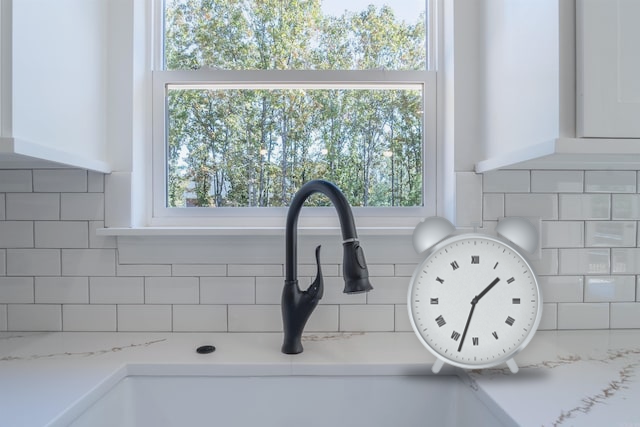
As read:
{"hour": 1, "minute": 33}
